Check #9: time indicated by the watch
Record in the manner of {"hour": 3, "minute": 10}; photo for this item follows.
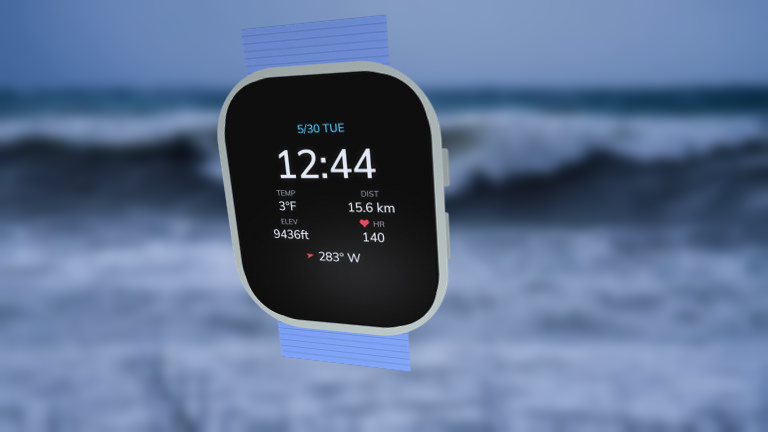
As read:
{"hour": 12, "minute": 44}
